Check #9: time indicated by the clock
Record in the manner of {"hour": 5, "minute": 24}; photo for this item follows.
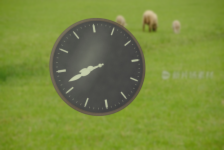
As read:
{"hour": 8, "minute": 42}
